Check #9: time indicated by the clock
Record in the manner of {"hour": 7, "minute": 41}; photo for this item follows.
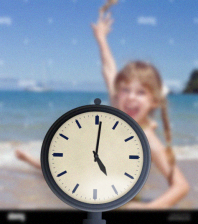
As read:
{"hour": 5, "minute": 1}
